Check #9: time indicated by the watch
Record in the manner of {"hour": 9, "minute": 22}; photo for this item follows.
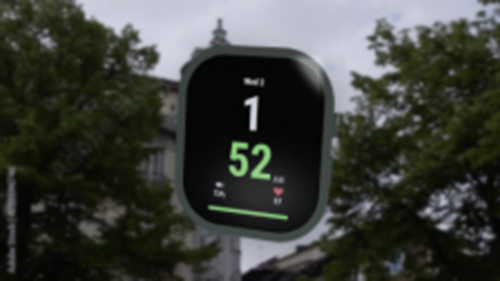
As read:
{"hour": 1, "minute": 52}
